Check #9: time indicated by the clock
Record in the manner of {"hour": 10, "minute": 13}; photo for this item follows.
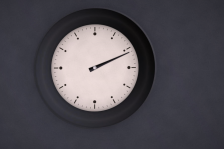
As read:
{"hour": 2, "minute": 11}
